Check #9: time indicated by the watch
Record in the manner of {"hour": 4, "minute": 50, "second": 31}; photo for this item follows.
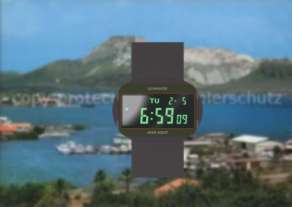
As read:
{"hour": 6, "minute": 59, "second": 9}
